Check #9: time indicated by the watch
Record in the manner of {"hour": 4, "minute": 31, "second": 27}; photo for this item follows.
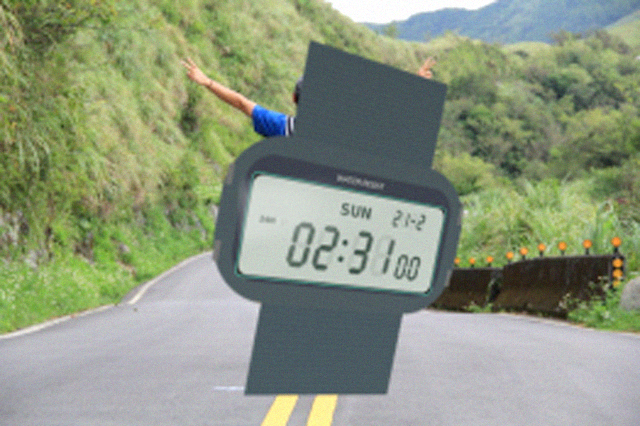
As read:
{"hour": 2, "minute": 31, "second": 0}
